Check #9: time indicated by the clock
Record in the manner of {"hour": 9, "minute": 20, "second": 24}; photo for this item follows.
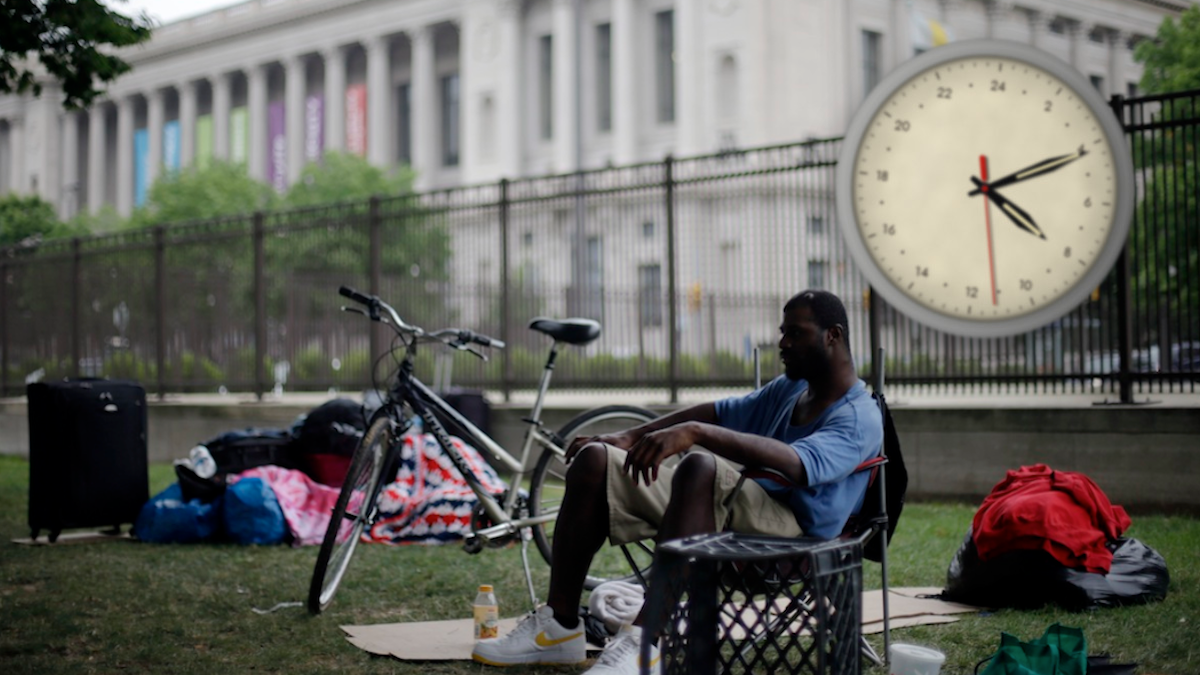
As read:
{"hour": 8, "minute": 10, "second": 28}
